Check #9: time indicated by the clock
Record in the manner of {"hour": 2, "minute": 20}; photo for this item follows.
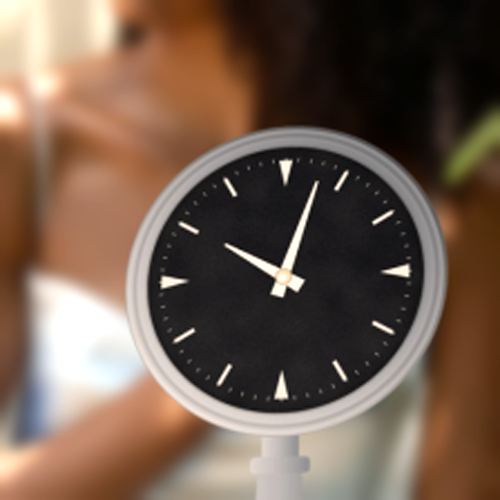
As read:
{"hour": 10, "minute": 3}
